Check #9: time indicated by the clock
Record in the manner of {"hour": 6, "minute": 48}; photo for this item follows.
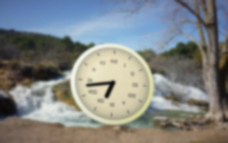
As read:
{"hour": 6, "minute": 43}
